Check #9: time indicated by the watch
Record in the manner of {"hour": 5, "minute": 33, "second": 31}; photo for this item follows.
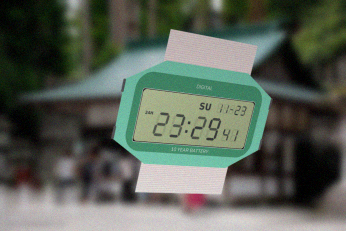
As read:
{"hour": 23, "minute": 29, "second": 41}
